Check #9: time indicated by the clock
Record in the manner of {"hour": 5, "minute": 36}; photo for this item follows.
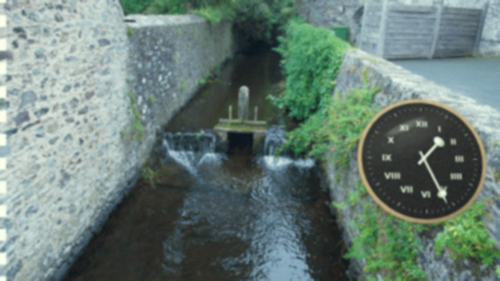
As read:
{"hour": 1, "minute": 26}
